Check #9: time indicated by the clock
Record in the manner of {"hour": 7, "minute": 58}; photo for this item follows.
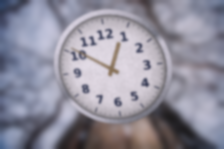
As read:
{"hour": 12, "minute": 51}
